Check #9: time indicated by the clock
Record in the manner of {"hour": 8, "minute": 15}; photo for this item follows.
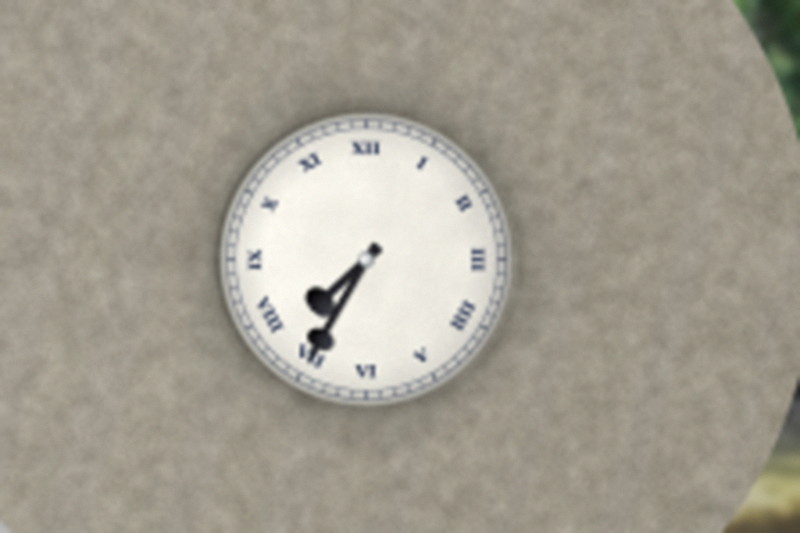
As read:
{"hour": 7, "minute": 35}
